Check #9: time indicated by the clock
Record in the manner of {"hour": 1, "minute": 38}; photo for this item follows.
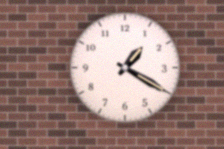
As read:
{"hour": 1, "minute": 20}
